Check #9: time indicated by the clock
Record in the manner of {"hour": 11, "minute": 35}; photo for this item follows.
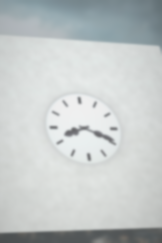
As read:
{"hour": 8, "minute": 19}
